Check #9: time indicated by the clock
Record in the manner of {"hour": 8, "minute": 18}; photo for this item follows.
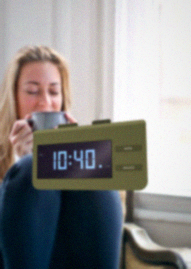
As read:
{"hour": 10, "minute": 40}
